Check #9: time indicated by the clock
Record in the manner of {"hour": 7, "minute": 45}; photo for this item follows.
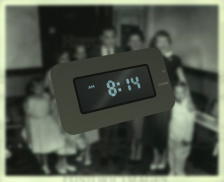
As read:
{"hour": 8, "minute": 14}
